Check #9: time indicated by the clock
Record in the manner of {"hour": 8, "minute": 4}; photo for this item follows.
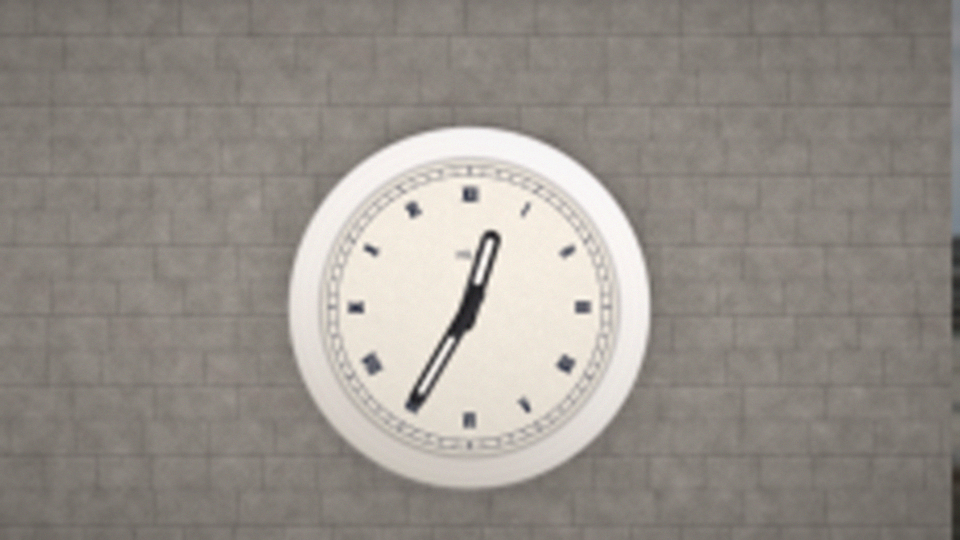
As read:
{"hour": 12, "minute": 35}
